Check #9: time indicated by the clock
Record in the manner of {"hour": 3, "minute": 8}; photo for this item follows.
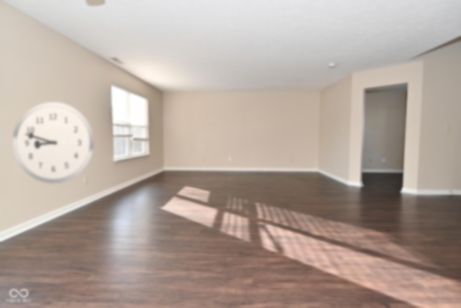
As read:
{"hour": 8, "minute": 48}
